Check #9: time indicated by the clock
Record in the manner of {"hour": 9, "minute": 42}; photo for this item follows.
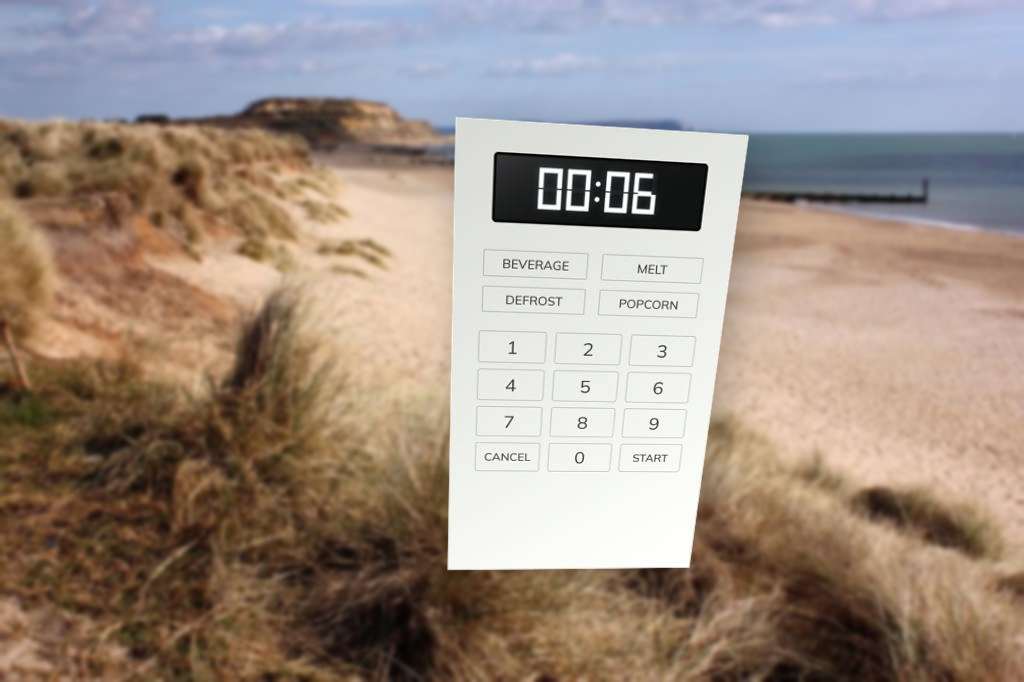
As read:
{"hour": 0, "minute": 6}
